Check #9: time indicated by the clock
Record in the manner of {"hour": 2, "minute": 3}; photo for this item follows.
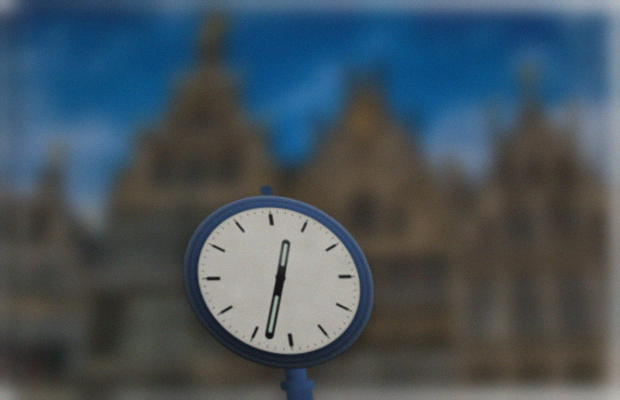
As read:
{"hour": 12, "minute": 33}
